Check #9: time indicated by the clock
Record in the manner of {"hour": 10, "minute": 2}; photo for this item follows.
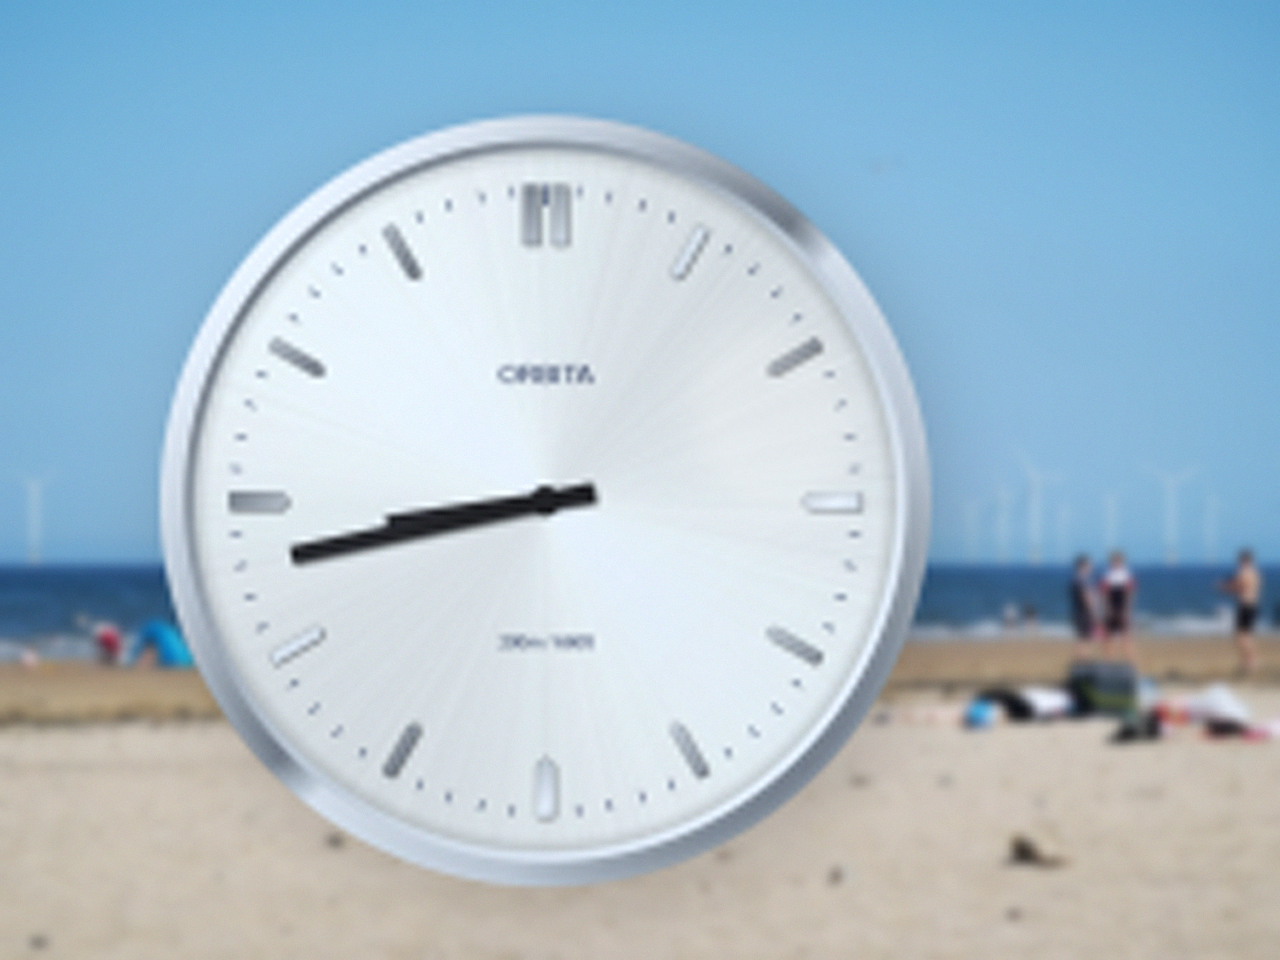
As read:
{"hour": 8, "minute": 43}
